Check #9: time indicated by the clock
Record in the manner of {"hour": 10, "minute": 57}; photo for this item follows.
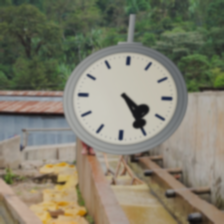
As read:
{"hour": 4, "minute": 25}
